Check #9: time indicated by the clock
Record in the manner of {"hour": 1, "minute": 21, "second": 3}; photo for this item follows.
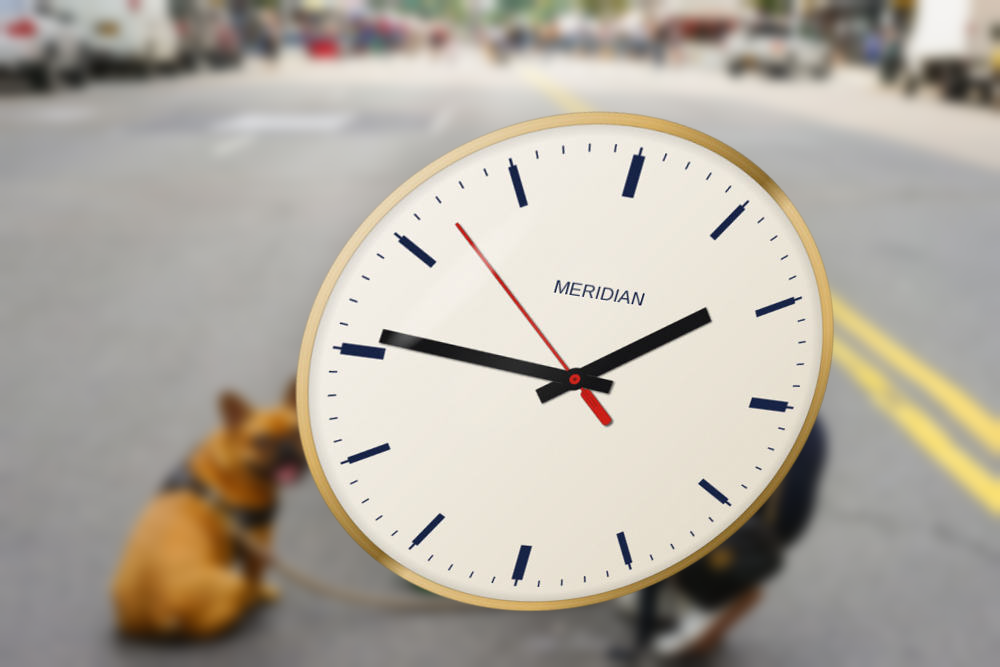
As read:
{"hour": 1, "minute": 45, "second": 52}
